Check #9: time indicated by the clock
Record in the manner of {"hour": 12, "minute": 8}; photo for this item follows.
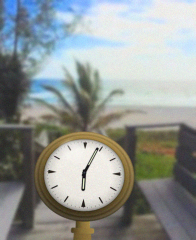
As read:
{"hour": 6, "minute": 4}
